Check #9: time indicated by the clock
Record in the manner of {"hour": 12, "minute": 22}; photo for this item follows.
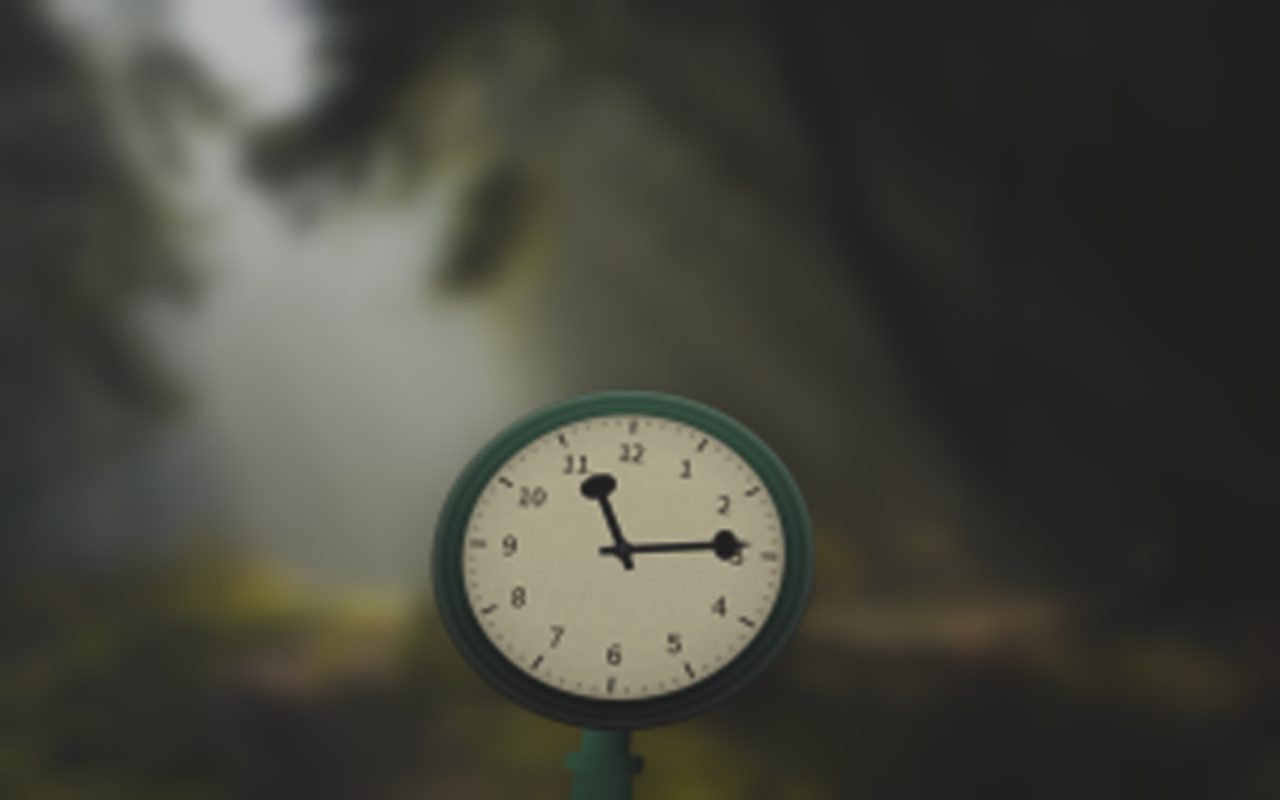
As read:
{"hour": 11, "minute": 14}
